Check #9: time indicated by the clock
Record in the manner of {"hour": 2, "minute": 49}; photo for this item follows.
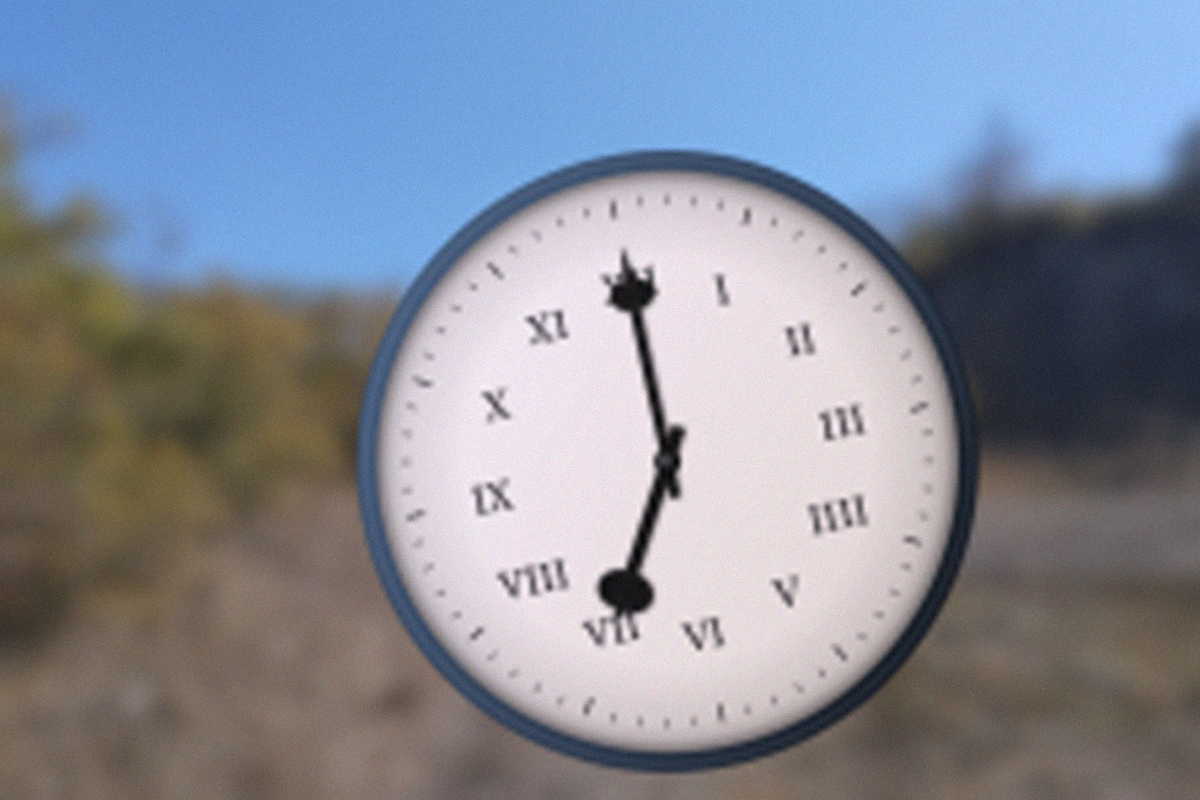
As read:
{"hour": 7, "minute": 0}
